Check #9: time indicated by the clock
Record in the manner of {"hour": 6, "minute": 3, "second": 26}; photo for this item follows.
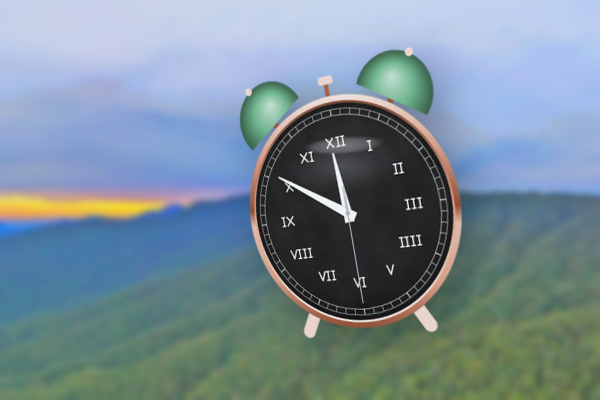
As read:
{"hour": 11, "minute": 50, "second": 30}
